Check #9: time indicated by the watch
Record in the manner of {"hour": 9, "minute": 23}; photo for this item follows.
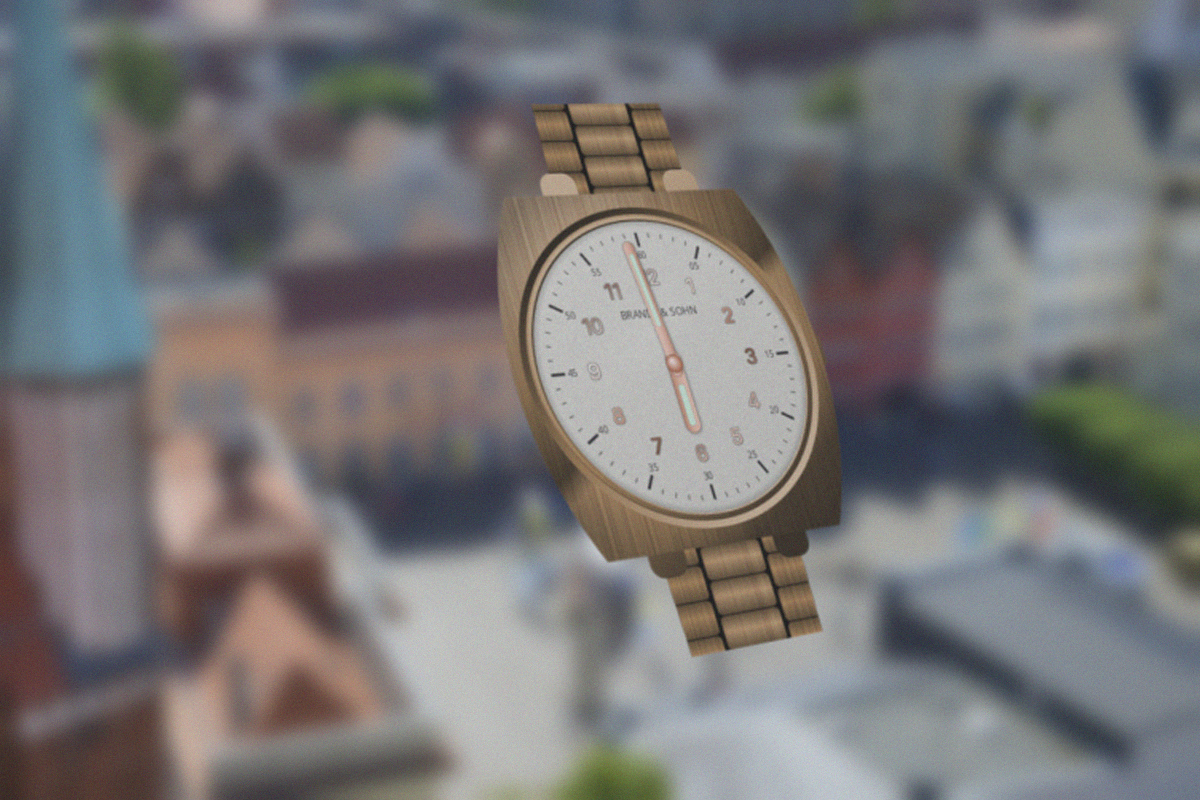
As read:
{"hour": 5, "minute": 59}
